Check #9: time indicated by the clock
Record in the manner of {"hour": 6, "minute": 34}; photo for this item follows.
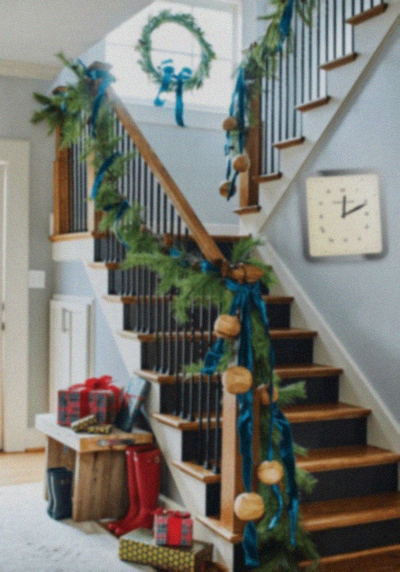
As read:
{"hour": 12, "minute": 11}
